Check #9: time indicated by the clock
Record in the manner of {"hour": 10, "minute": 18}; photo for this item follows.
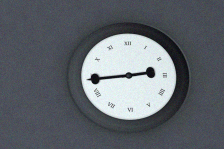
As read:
{"hour": 2, "minute": 44}
